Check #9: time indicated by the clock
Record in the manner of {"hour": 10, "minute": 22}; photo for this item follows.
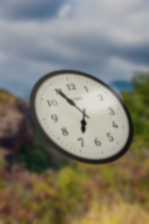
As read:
{"hour": 6, "minute": 55}
